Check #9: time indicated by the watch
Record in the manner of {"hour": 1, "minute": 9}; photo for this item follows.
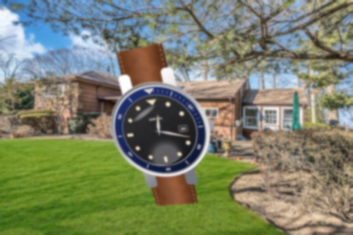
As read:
{"hour": 12, "minute": 18}
